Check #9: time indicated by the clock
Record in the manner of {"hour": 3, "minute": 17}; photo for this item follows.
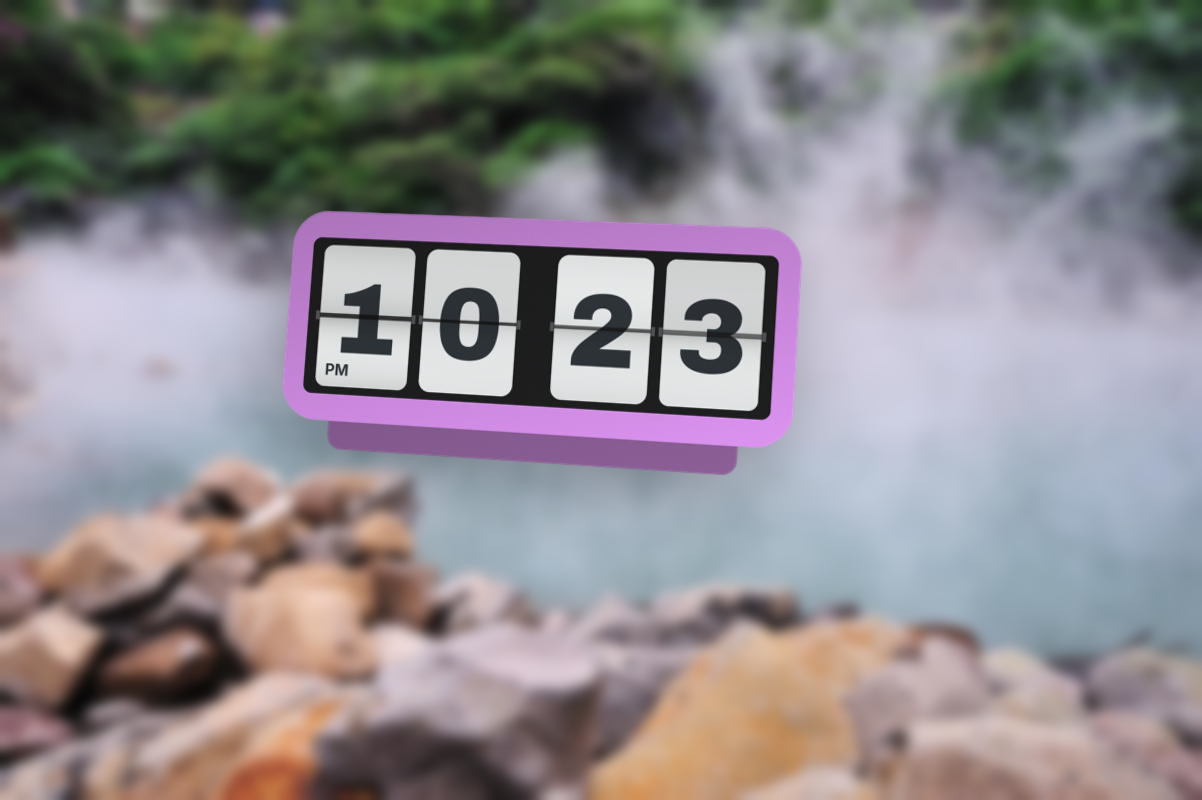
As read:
{"hour": 10, "minute": 23}
